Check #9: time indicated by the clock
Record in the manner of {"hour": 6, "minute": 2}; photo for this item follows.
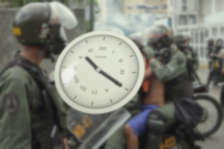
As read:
{"hour": 10, "minute": 20}
